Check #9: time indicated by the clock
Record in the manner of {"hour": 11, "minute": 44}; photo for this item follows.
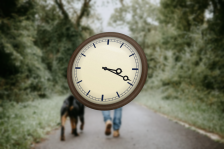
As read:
{"hour": 3, "minute": 19}
